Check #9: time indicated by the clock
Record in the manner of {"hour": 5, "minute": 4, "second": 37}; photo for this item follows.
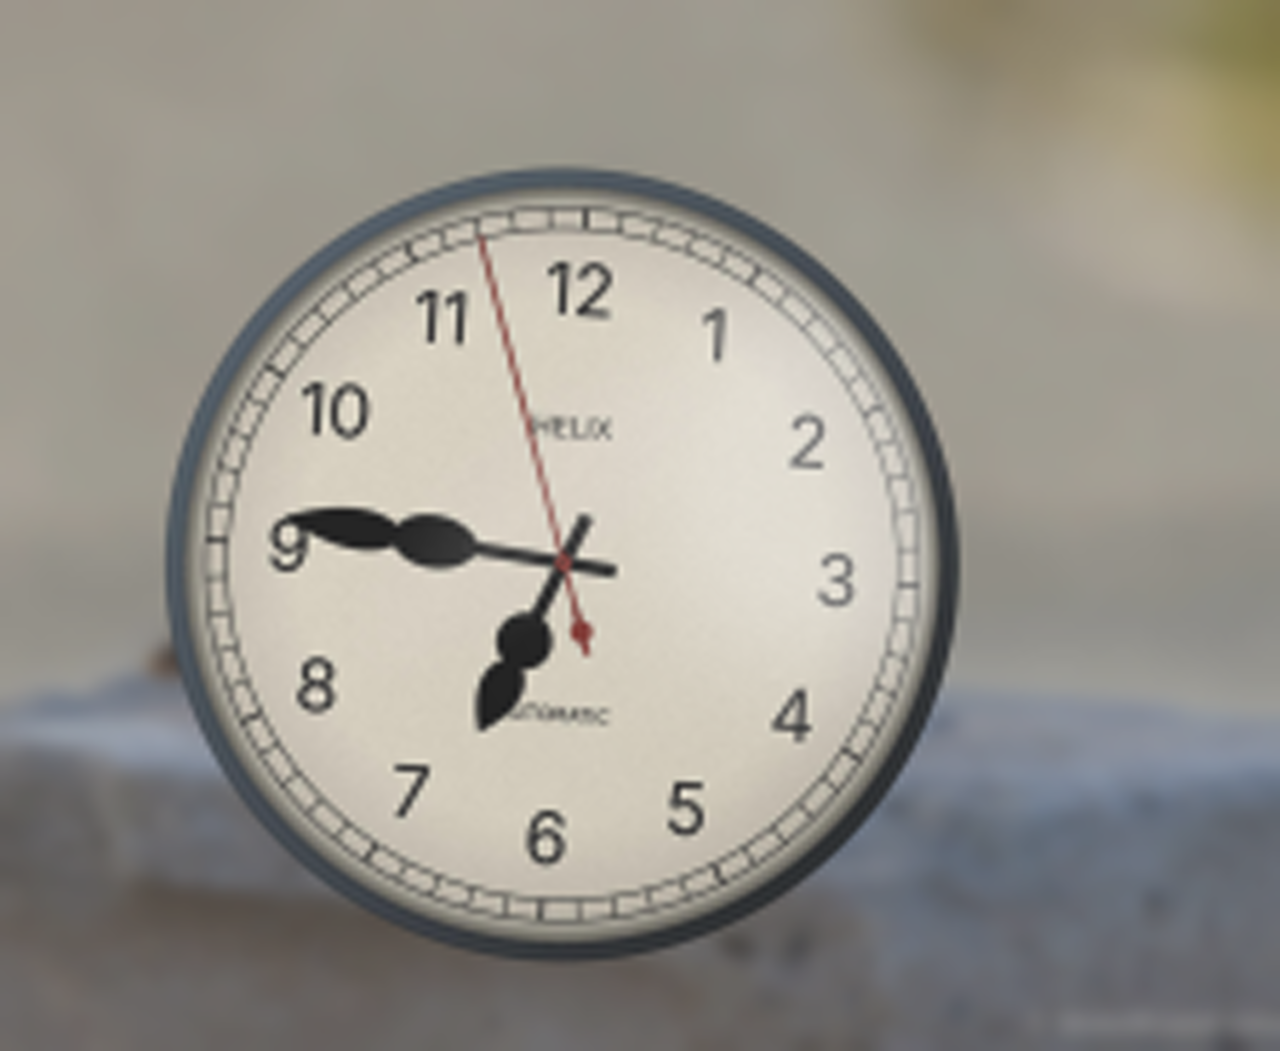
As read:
{"hour": 6, "minute": 45, "second": 57}
